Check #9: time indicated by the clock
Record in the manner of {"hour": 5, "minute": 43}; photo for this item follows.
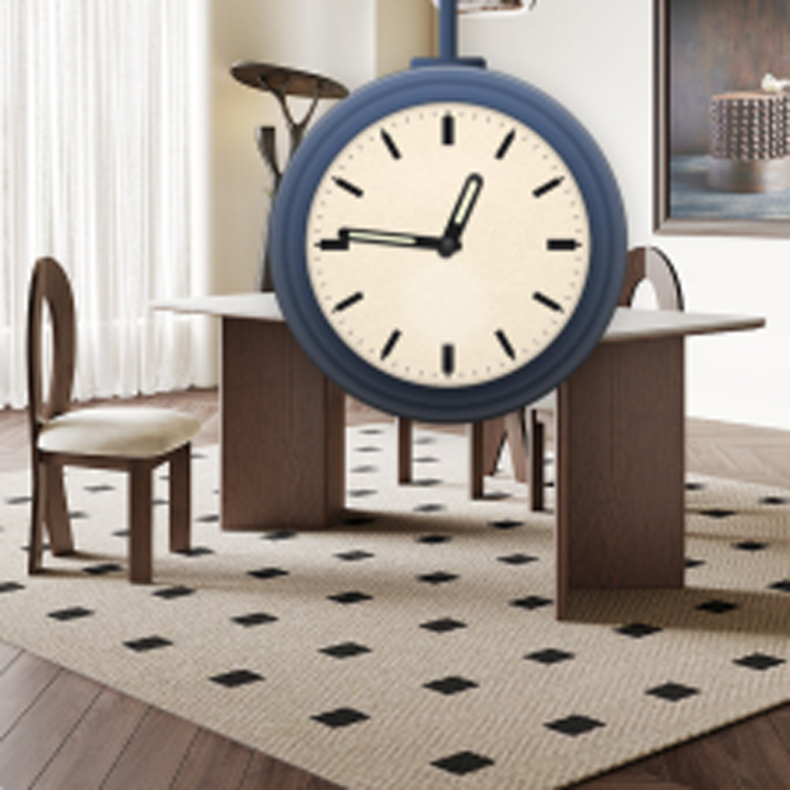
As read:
{"hour": 12, "minute": 46}
